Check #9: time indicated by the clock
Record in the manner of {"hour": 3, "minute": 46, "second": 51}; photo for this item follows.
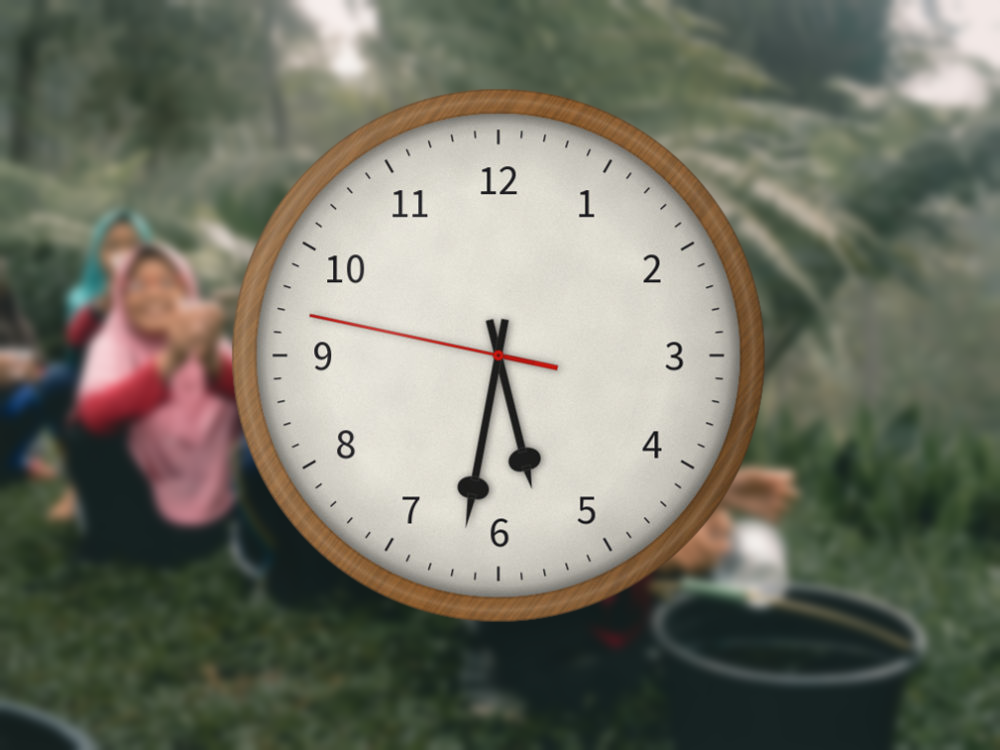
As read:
{"hour": 5, "minute": 31, "second": 47}
